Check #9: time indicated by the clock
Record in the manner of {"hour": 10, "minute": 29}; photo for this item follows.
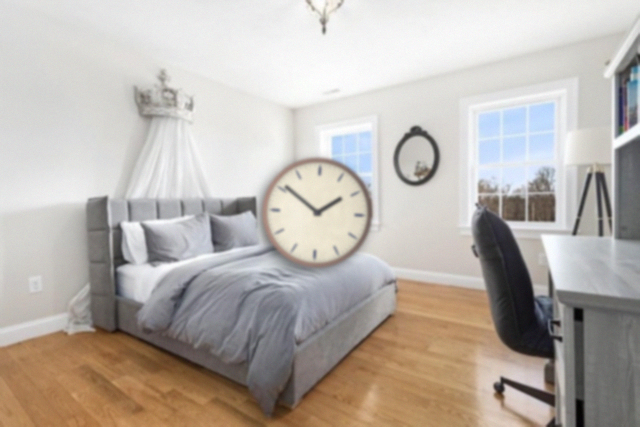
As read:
{"hour": 1, "minute": 51}
